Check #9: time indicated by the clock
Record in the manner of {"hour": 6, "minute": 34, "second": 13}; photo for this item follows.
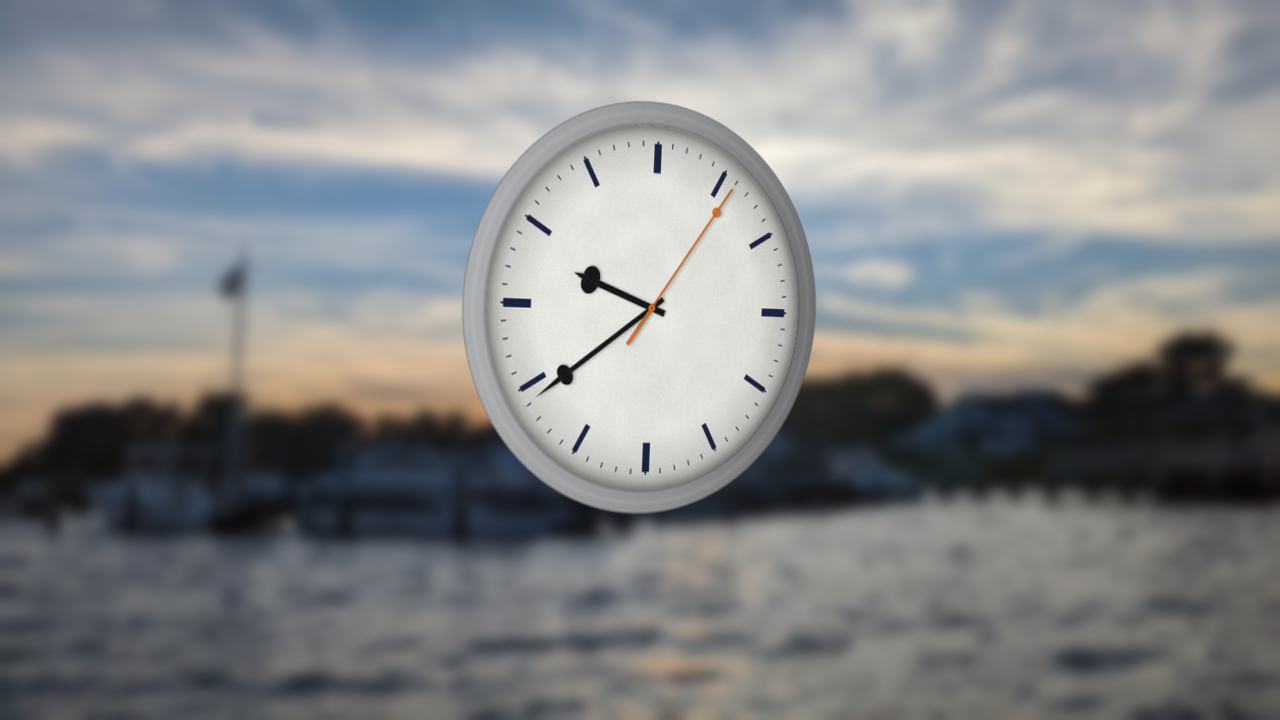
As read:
{"hour": 9, "minute": 39, "second": 6}
